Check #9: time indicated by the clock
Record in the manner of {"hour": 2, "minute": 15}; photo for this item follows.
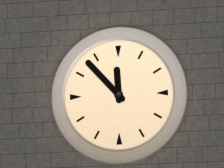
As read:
{"hour": 11, "minute": 53}
